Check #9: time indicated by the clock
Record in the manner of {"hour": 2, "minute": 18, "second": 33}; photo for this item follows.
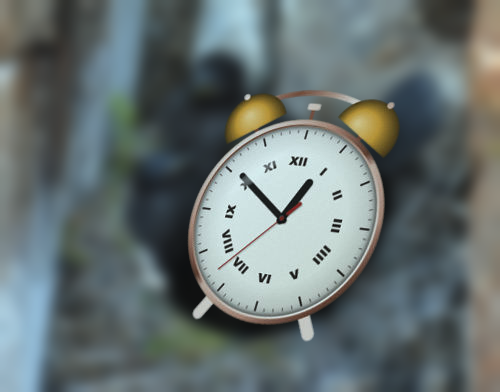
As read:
{"hour": 12, "minute": 50, "second": 37}
